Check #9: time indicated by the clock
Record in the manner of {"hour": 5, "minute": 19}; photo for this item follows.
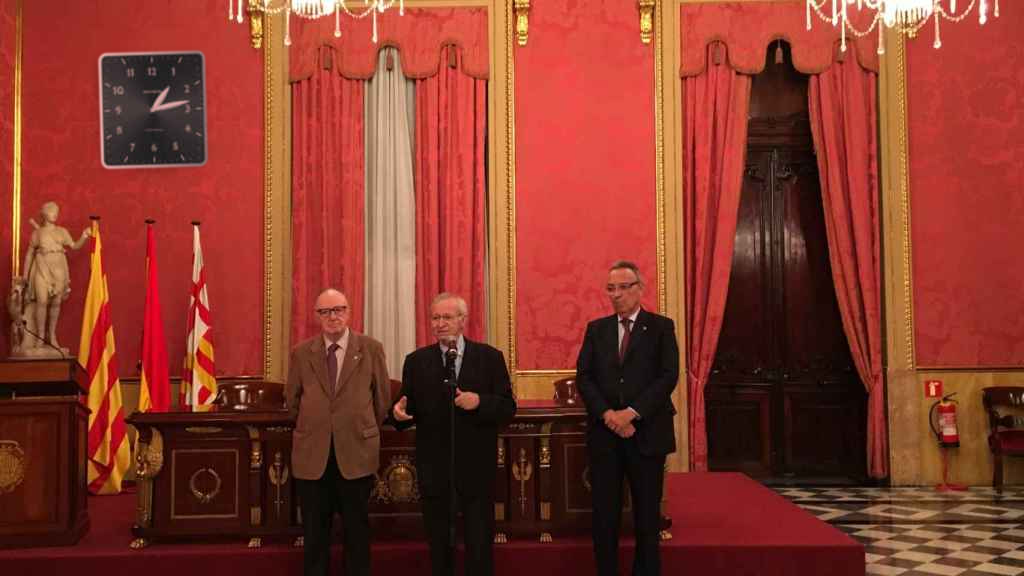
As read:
{"hour": 1, "minute": 13}
